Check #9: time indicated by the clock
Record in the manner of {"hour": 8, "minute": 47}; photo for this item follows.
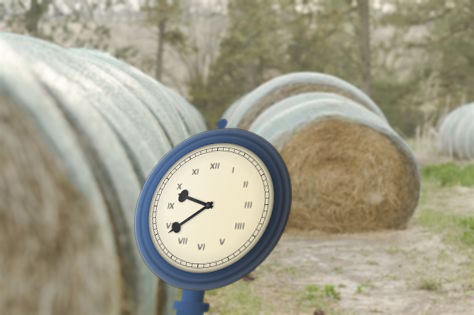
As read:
{"hour": 9, "minute": 39}
